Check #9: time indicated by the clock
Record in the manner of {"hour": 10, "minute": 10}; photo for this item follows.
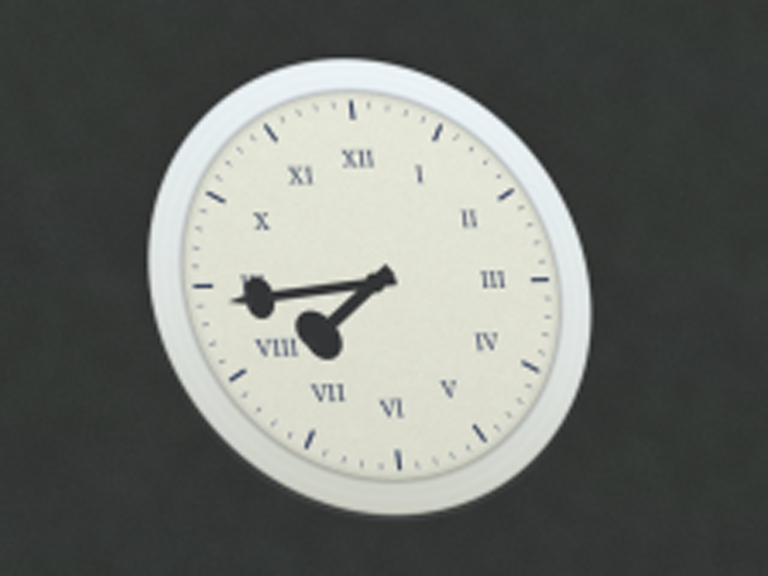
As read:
{"hour": 7, "minute": 44}
